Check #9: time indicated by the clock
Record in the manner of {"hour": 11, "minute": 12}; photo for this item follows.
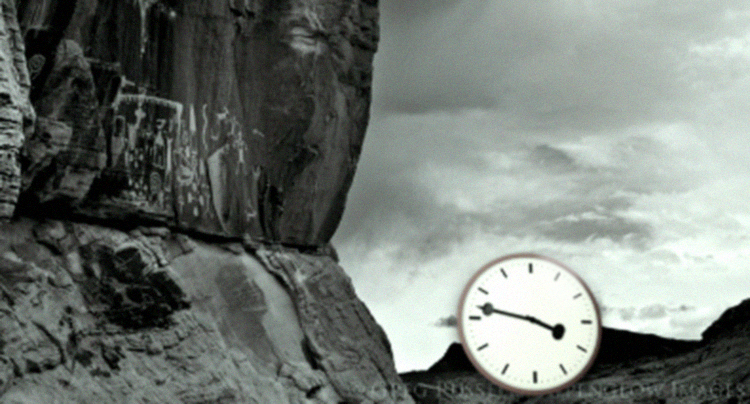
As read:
{"hour": 3, "minute": 47}
